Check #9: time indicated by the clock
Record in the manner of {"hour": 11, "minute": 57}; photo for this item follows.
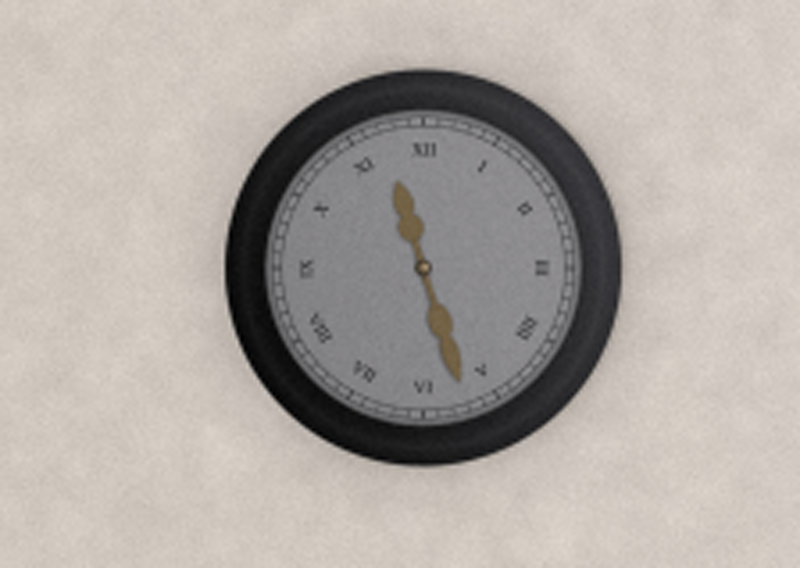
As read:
{"hour": 11, "minute": 27}
